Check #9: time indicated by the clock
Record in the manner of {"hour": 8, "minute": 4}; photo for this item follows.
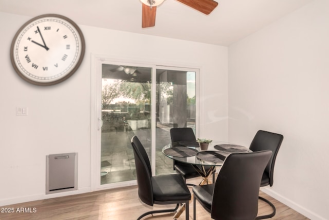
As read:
{"hour": 9, "minute": 56}
